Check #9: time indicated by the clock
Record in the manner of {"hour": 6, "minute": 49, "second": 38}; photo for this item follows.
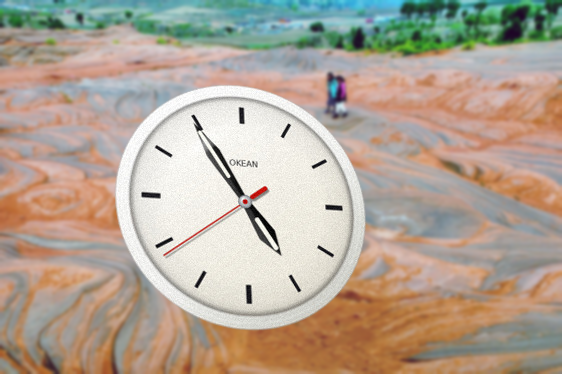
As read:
{"hour": 4, "minute": 54, "second": 39}
